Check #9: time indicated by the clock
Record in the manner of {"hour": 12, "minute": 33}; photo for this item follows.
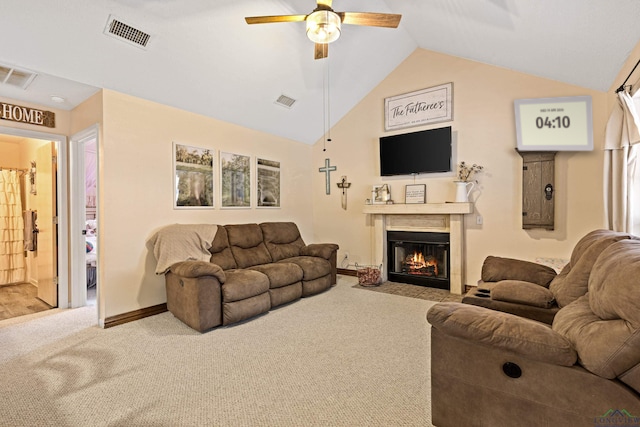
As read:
{"hour": 4, "minute": 10}
